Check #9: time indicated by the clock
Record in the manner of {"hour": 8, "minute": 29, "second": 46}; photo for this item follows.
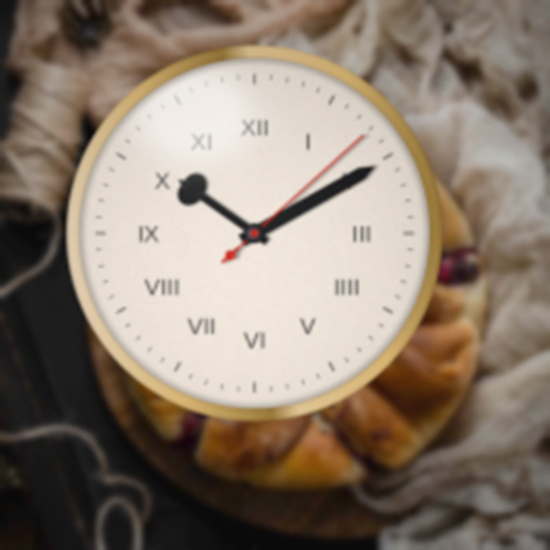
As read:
{"hour": 10, "minute": 10, "second": 8}
